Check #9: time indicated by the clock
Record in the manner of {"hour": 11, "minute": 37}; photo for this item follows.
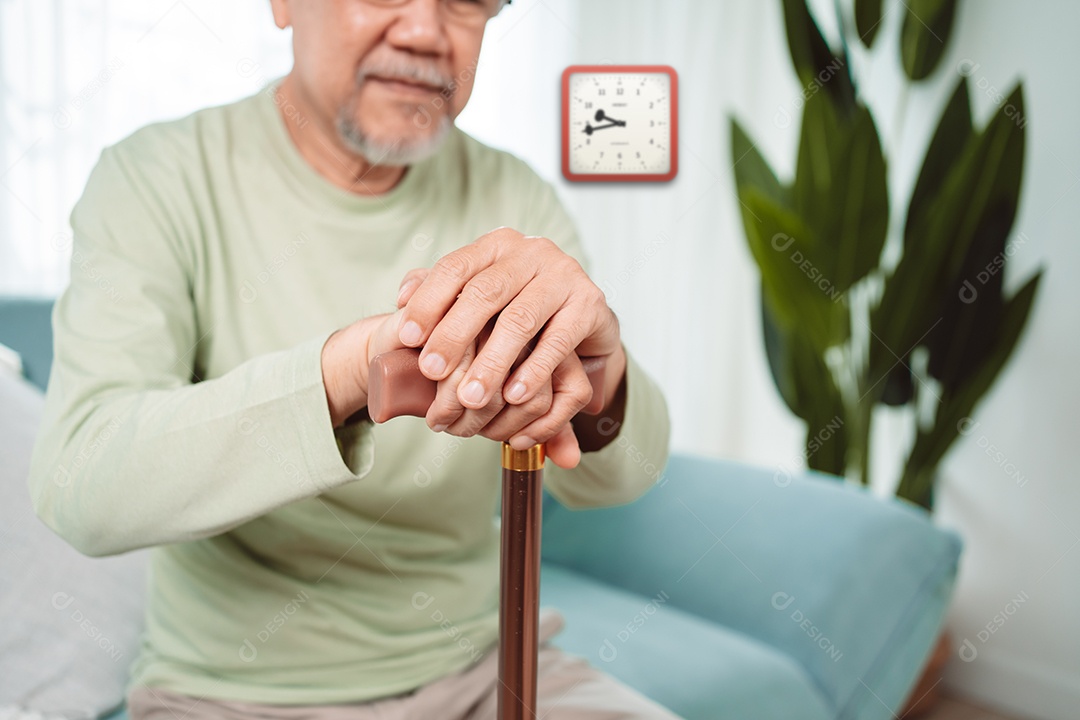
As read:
{"hour": 9, "minute": 43}
